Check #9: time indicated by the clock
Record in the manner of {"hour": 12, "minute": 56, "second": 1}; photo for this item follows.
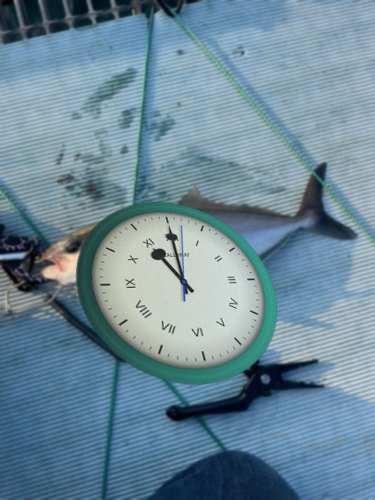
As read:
{"hour": 11, "minute": 0, "second": 2}
